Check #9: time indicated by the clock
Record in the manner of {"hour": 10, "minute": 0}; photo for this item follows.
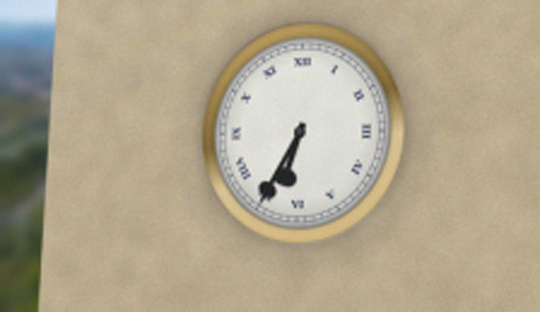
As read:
{"hour": 6, "minute": 35}
